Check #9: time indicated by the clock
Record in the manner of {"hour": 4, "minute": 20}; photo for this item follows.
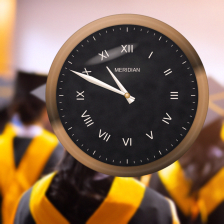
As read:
{"hour": 10, "minute": 49}
